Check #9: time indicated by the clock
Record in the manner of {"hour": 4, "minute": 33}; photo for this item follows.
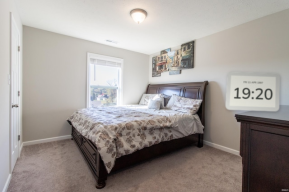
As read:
{"hour": 19, "minute": 20}
